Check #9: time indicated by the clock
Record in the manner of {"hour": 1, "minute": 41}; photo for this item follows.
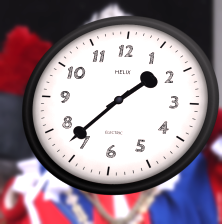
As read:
{"hour": 1, "minute": 37}
